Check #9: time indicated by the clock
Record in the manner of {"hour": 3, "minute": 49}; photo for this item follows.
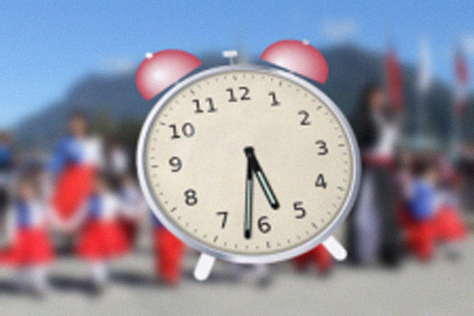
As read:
{"hour": 5, "minute": 32}
